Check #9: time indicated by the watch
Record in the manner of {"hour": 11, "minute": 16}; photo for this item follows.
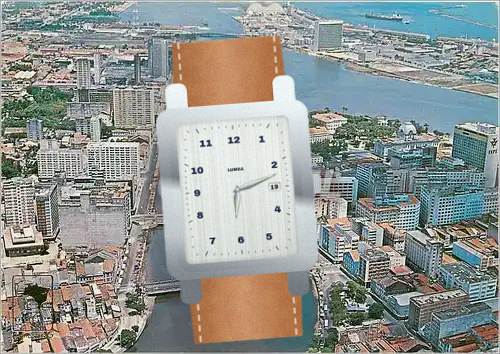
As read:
{"hour": 6, "minute": 12}
